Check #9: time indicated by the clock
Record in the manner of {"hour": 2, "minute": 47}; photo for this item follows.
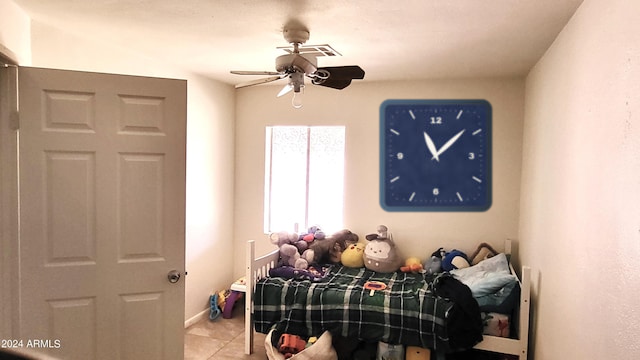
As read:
{"hour": 11, "minute": 8}
